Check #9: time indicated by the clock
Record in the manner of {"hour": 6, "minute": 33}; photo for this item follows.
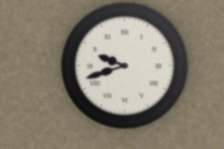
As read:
{"hour": 9, "minute": 42}
